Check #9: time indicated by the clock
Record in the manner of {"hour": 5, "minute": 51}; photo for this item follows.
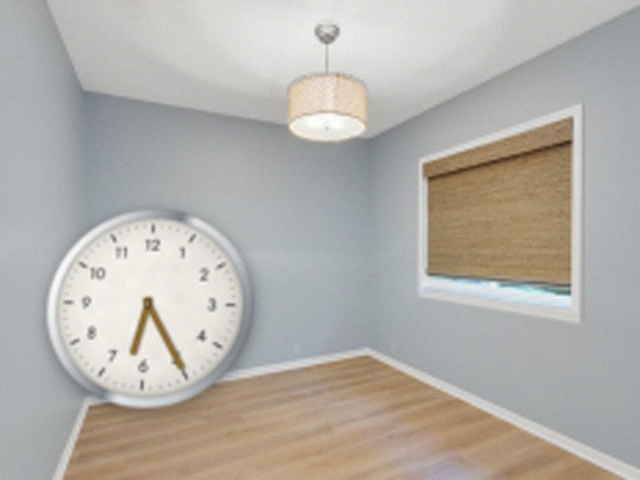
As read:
{"hour": 6, "minute": 25}
